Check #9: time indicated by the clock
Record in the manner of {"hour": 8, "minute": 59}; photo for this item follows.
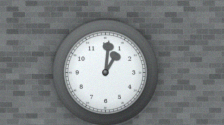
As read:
{"hour": 1, "minute": 1}
